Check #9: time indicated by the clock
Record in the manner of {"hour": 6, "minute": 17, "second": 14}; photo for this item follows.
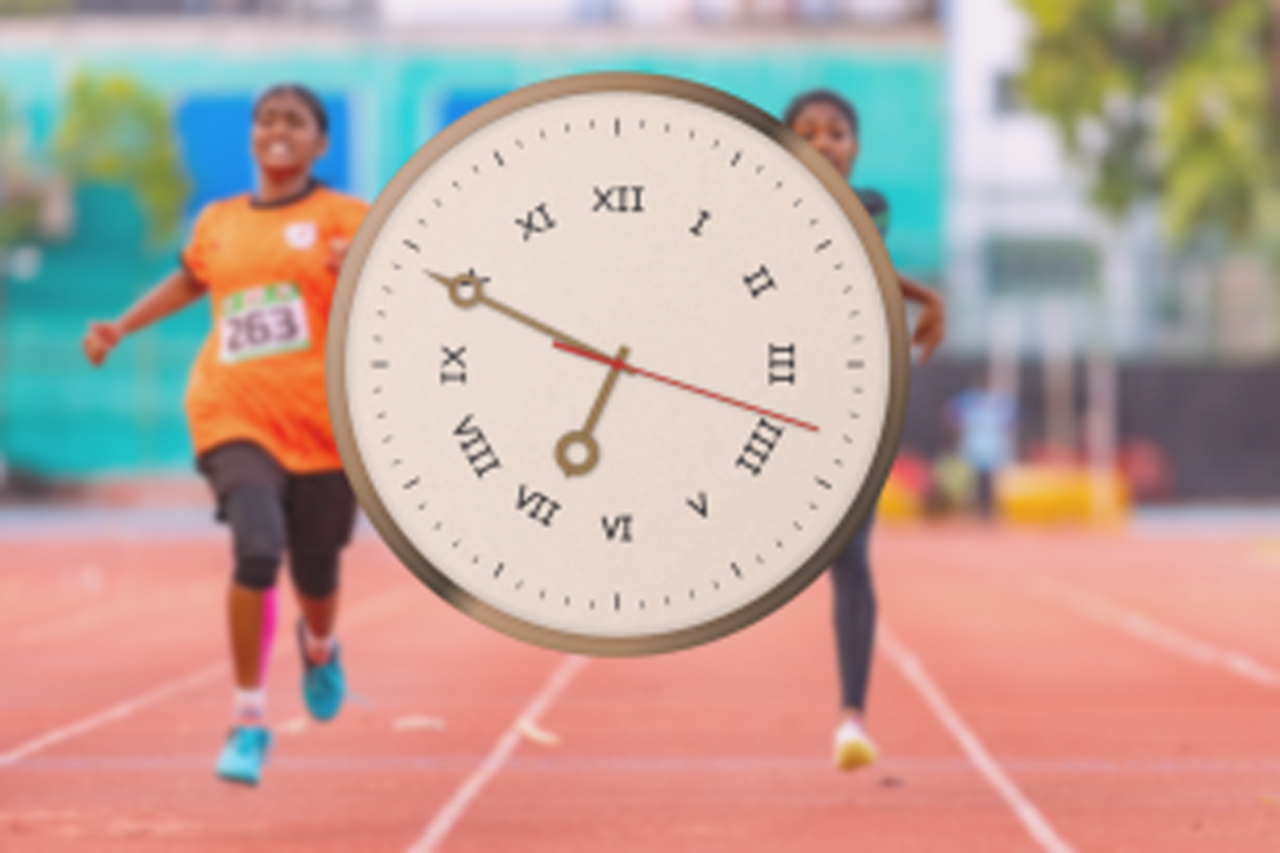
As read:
{"hour": 6, "minute": 49, "second": 18}
